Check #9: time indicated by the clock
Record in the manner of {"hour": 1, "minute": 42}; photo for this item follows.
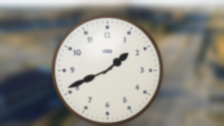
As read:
{"hour": 1, "minute": 41}
